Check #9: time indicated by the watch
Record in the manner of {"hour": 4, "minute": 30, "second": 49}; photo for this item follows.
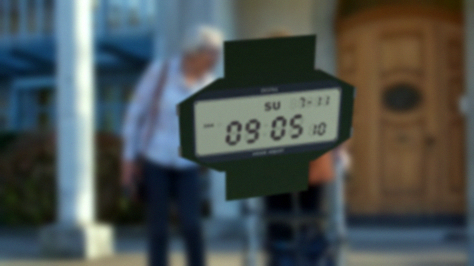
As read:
{"hour": 9, "minute": 5, "second": 10}
